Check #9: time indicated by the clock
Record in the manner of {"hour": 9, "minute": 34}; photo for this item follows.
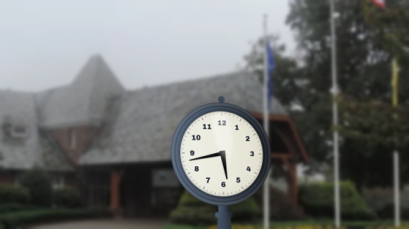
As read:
{"hour": 5, "minute": 43}
